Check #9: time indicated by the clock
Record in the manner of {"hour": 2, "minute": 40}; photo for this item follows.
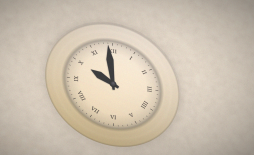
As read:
{"hour": 9, "minute": 59}
